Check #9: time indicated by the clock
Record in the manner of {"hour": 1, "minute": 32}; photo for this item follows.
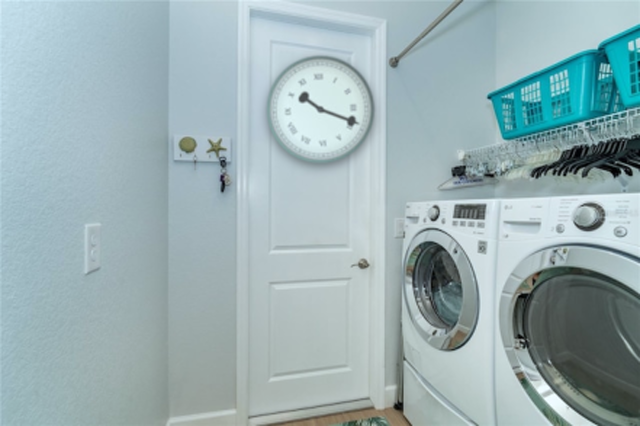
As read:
{"hour": 10, "minute": 19}
